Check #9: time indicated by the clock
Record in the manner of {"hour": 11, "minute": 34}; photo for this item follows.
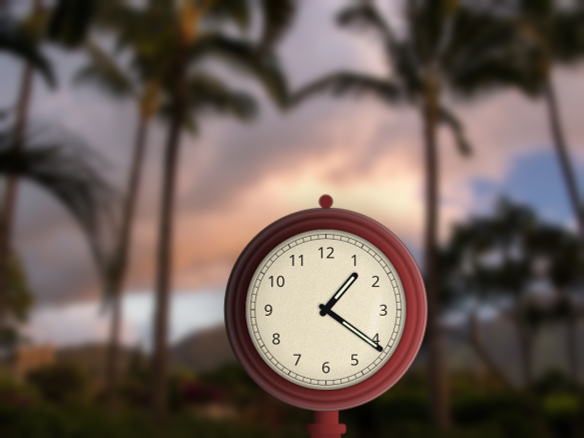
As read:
{"hour": 1, "minute": 21}
